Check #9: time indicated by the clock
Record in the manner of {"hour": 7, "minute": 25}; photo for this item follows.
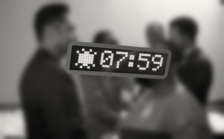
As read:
{"hour": 7, "minute": 59}
